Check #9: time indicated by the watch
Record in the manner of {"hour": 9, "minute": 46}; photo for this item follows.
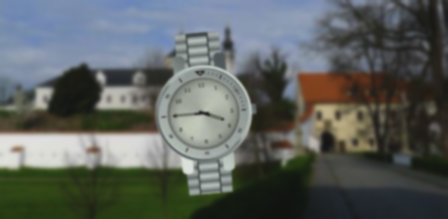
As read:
{"hour": 3, "minute": 45}
